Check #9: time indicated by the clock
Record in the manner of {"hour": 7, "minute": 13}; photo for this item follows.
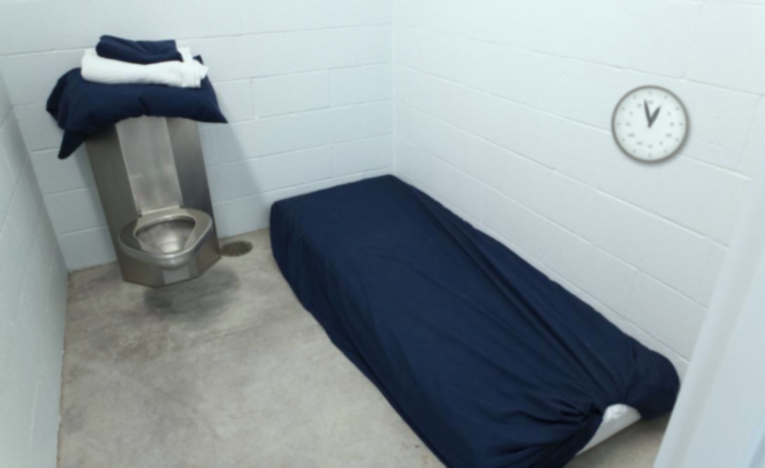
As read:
{"hour": 12, "minute": 58}
